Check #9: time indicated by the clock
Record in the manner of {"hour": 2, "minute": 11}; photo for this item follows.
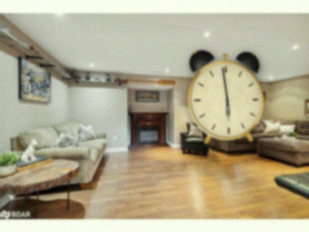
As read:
{"hour": 5, "minute": 59}
